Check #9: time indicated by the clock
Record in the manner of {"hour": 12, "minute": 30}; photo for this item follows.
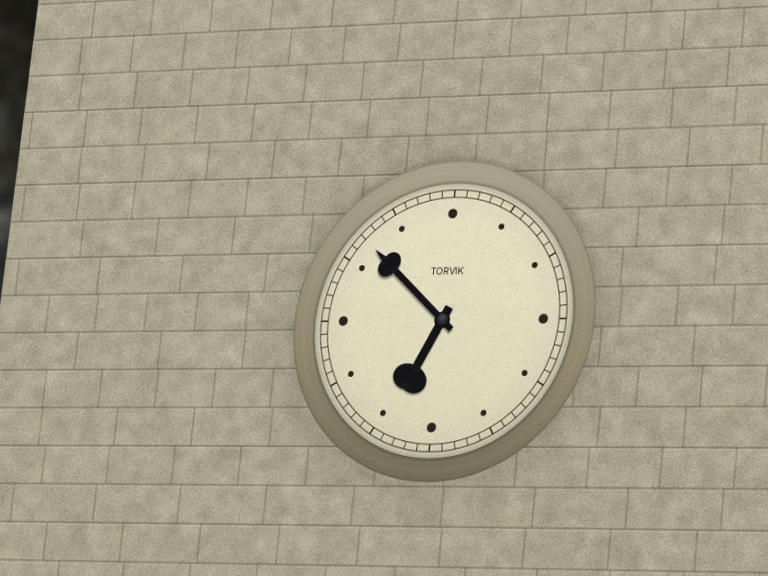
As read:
{"hour": 6, "minute": 52}
